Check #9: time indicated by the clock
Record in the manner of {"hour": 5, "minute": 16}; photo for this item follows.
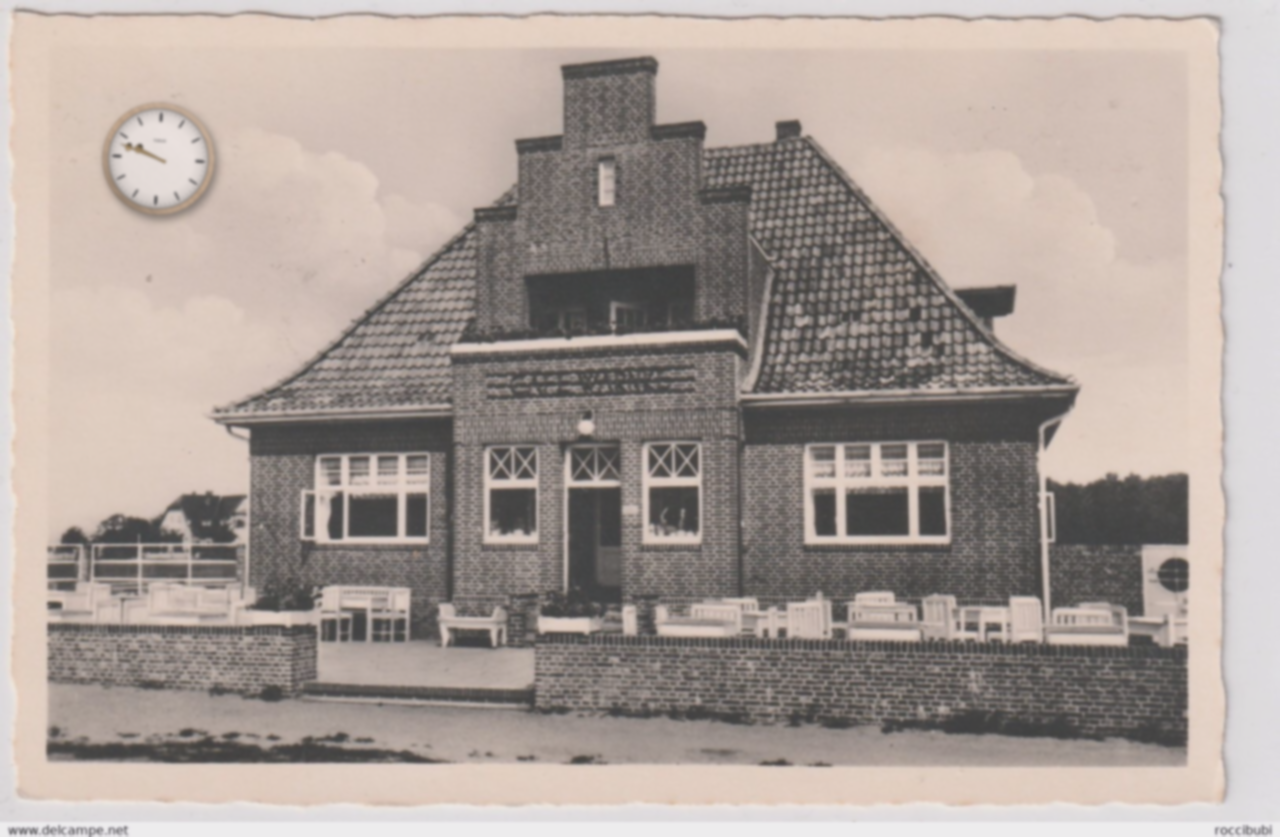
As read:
{"hour": 9, "minute": 48}
